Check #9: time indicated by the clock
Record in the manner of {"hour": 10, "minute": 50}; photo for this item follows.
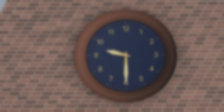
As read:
{"hour": 9, "minute": 30}
